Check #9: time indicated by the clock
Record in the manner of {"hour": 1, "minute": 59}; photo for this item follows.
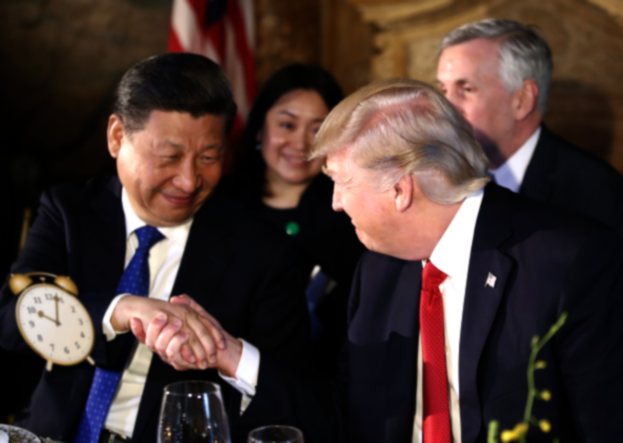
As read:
{"hour": 10, "minute": 3}
